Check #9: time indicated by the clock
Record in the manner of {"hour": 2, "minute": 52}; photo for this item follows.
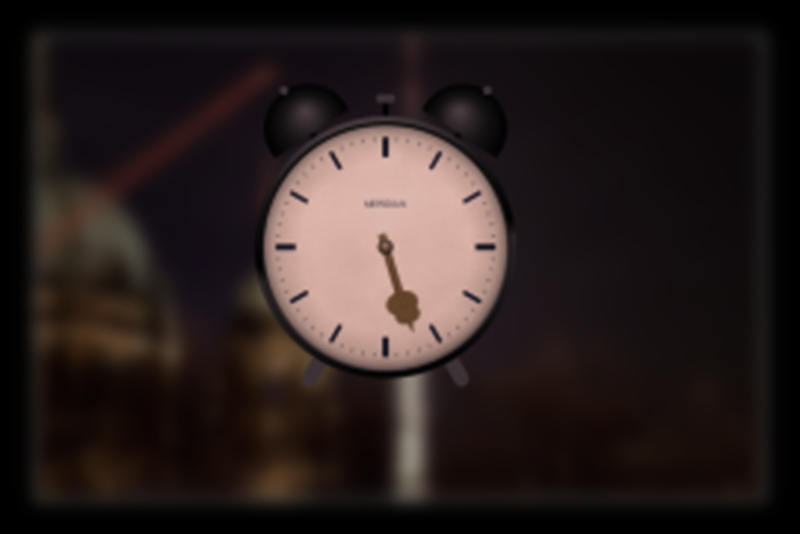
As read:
{"hour": 5, "minute": 27}
